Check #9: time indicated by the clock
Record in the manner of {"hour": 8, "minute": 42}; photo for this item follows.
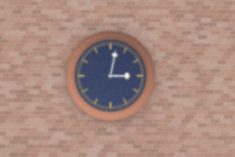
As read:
{"hour": 3, "minute": 2}
